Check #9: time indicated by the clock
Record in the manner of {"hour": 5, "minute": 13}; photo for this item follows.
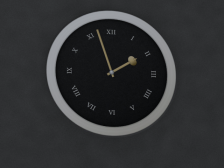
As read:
{"hour": 1, "minute": 57}
